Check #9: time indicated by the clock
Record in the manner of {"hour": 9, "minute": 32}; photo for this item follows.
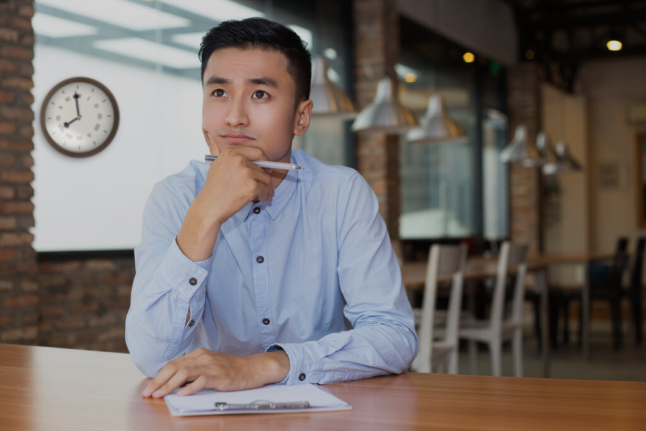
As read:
{"hour": 7, "minute": 59}
